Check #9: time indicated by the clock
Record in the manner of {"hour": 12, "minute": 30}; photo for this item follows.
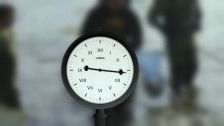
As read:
{"hour": 9, "minute": 16}
